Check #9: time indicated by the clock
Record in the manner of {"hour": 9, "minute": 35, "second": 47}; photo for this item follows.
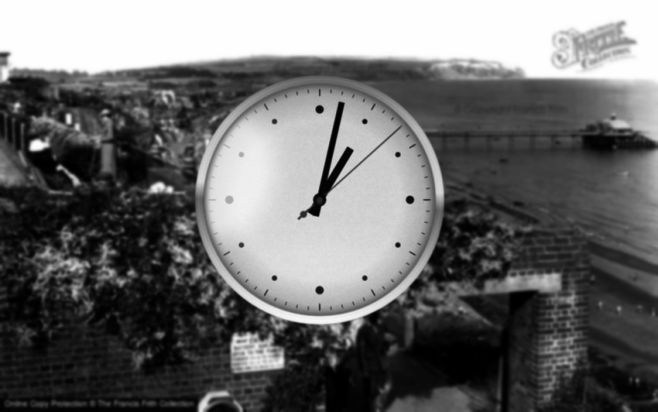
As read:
{"hour": 1, "minute": 2, "second": 8}
